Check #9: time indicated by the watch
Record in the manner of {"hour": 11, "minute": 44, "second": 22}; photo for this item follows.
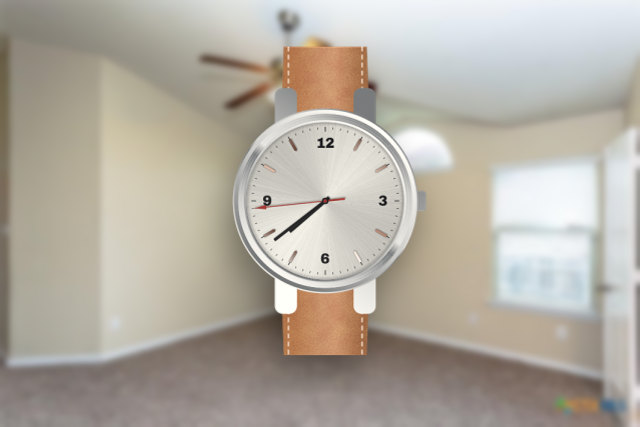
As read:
{"hour": 7, "minute": 38, "second": 44}
